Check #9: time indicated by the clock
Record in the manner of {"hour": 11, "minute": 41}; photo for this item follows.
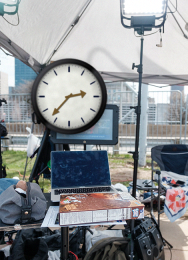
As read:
{"hour": 2, "minute": 37}
